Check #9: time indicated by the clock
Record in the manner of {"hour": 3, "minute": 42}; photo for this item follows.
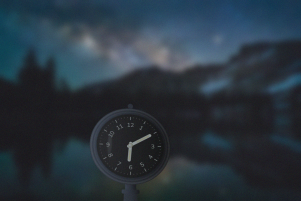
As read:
{"hour": 6, "minute": 10}
